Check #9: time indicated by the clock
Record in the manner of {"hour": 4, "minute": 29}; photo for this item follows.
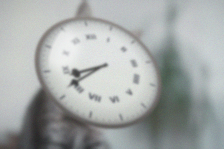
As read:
{"hour": 8, "minute": 41}
